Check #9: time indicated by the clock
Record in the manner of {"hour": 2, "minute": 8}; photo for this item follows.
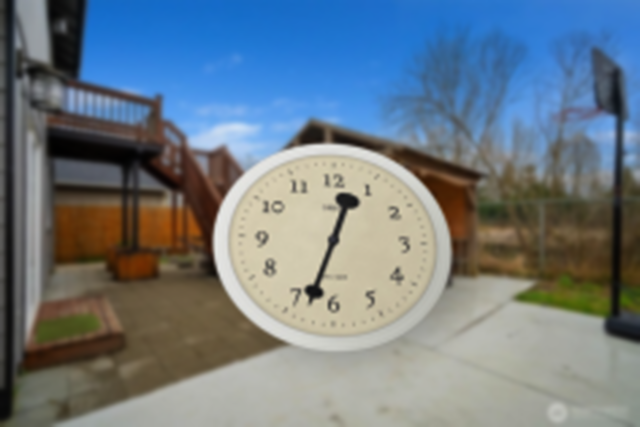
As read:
{"hour": 12, "minute": 33}
